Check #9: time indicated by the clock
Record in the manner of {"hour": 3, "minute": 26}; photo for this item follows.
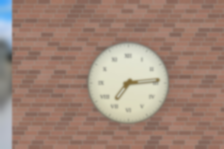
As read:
{"hour": 7, "minute": 14}
